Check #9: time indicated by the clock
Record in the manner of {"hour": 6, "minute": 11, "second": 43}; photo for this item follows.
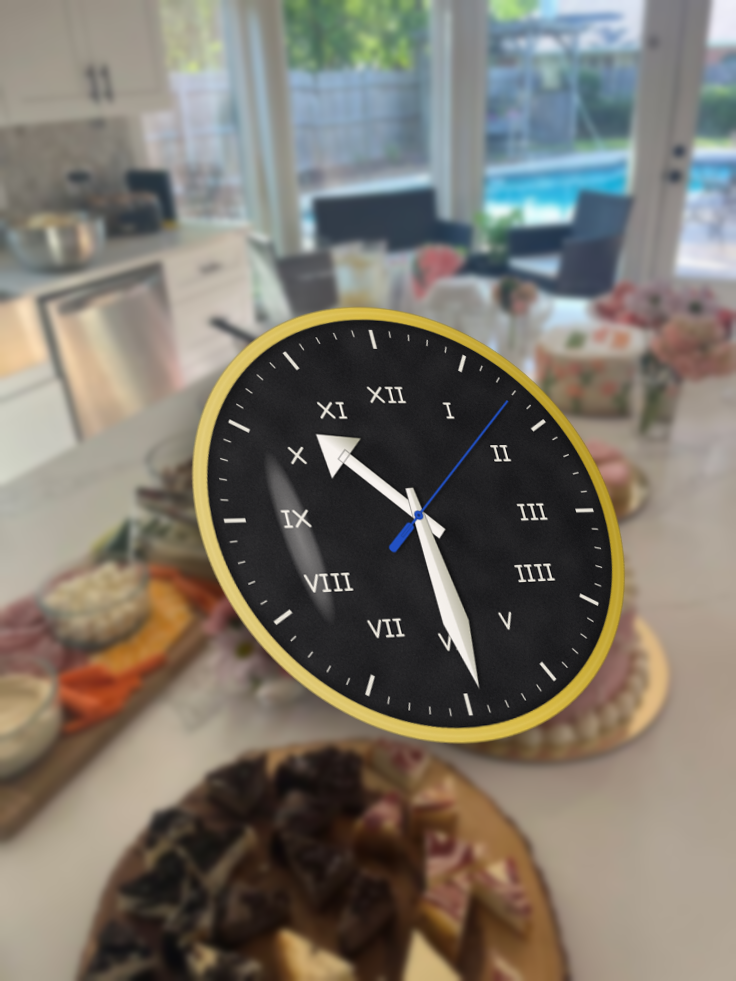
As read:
{"hour": 10, "minute": 29, "second": 8}
